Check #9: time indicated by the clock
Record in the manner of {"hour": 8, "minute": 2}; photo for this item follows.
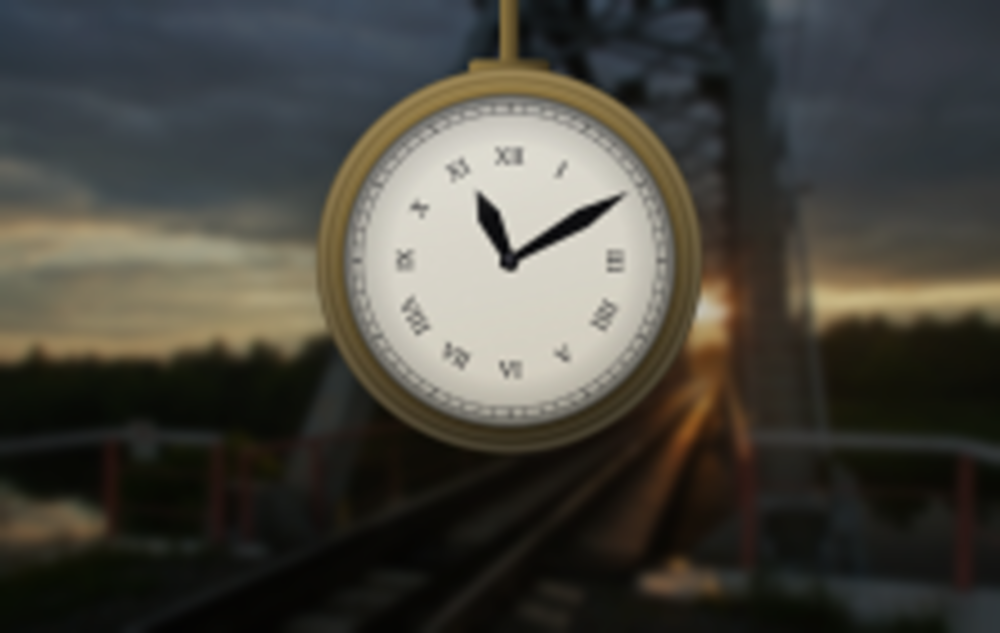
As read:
{"hour": 11, "minute": 10}
